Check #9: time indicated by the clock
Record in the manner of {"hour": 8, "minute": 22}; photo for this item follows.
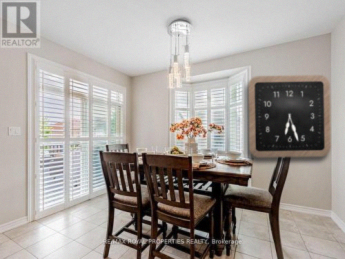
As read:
{"hour": 6, "minute": 27}
